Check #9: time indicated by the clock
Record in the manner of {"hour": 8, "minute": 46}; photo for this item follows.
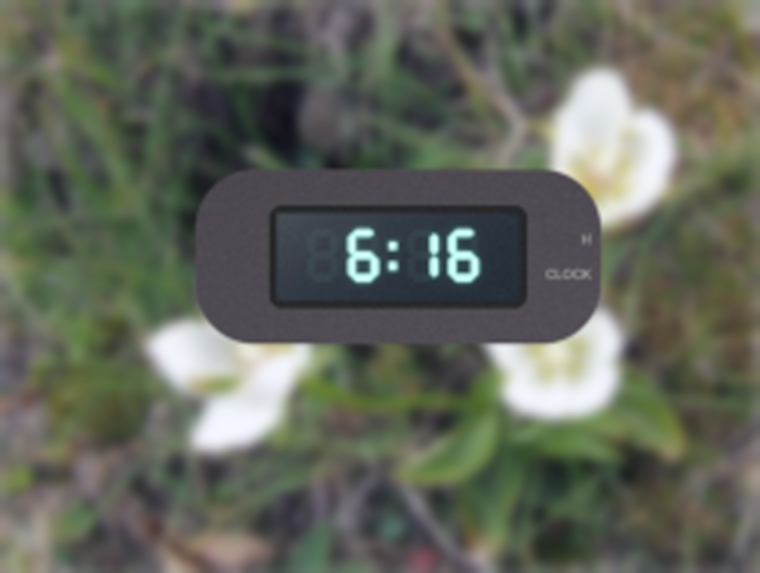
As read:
{"hour": 6, "minute": 16}
